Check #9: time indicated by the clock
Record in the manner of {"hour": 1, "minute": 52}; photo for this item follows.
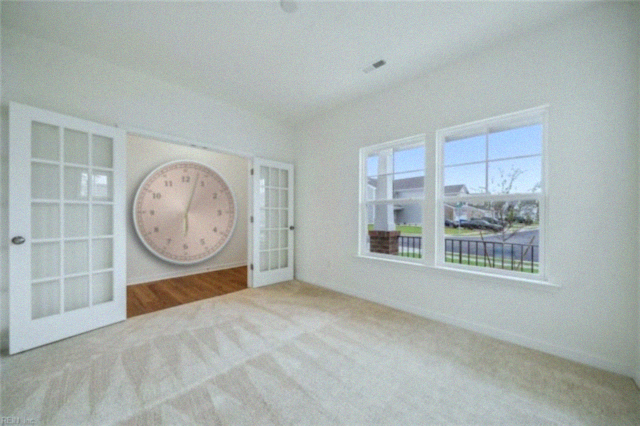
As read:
{"hour": 6, "minute": 3}
